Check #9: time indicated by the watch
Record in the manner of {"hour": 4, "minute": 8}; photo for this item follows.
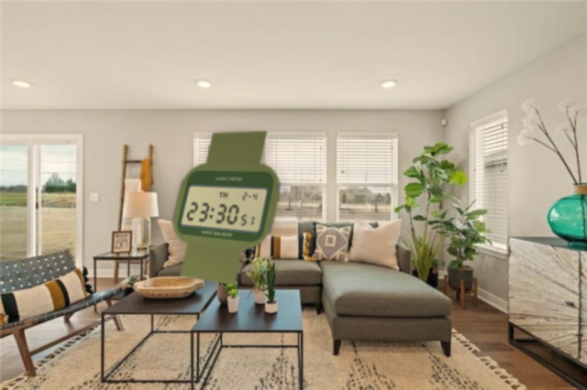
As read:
{"hour": 23, "minute": 30}
